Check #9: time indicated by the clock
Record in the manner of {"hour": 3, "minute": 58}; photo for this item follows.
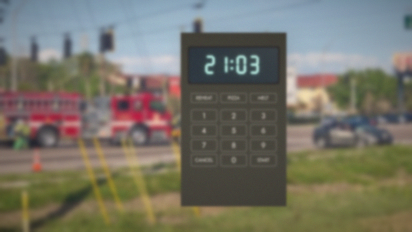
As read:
{"hour": 21, "minute": 3}
